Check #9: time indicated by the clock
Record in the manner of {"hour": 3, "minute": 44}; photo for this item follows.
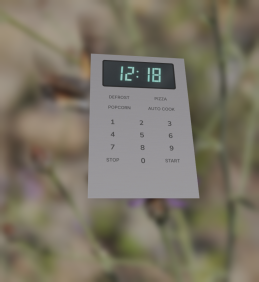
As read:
{"hour": 12, "minute": 18}
